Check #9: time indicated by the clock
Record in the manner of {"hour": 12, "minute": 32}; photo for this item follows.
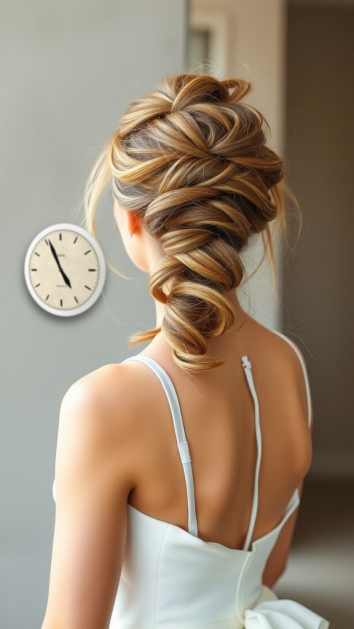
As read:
{"hour": 4, "minute": 56}
